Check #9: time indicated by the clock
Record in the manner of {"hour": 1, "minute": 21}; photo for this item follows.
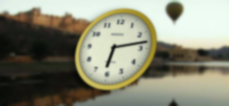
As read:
{"hour": 6, "minute": 13}
